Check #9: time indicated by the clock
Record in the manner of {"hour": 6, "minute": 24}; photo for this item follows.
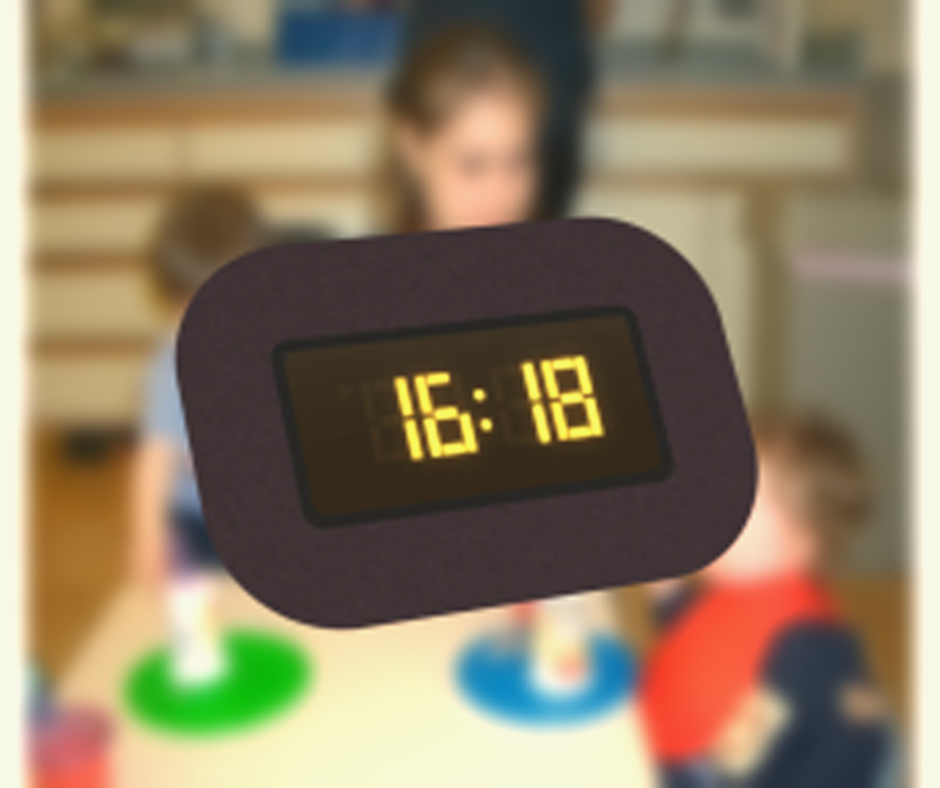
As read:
{"hour": 16, "minute": 18}
